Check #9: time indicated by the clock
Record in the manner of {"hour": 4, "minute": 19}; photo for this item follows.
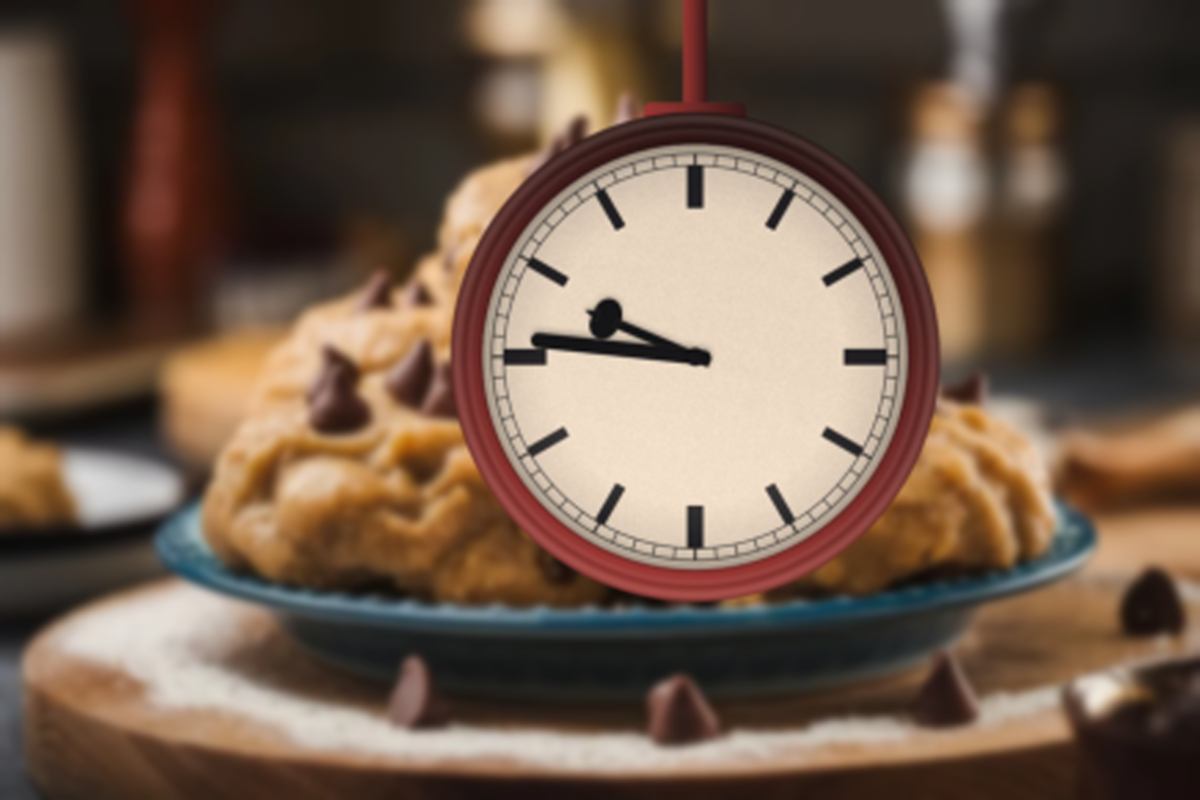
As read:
{"hour": 9, "minute": 46}
